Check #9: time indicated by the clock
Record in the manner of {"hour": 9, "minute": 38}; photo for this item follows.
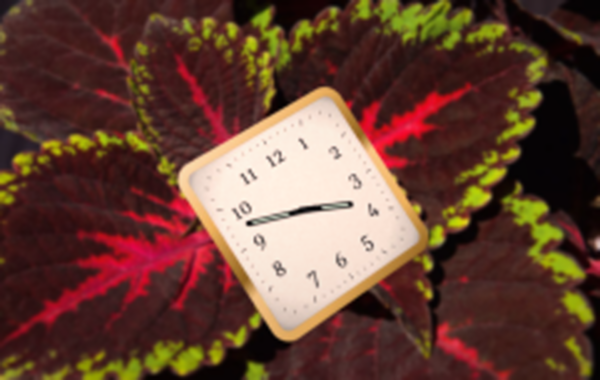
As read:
{"hour": 3, "minute": 48}
